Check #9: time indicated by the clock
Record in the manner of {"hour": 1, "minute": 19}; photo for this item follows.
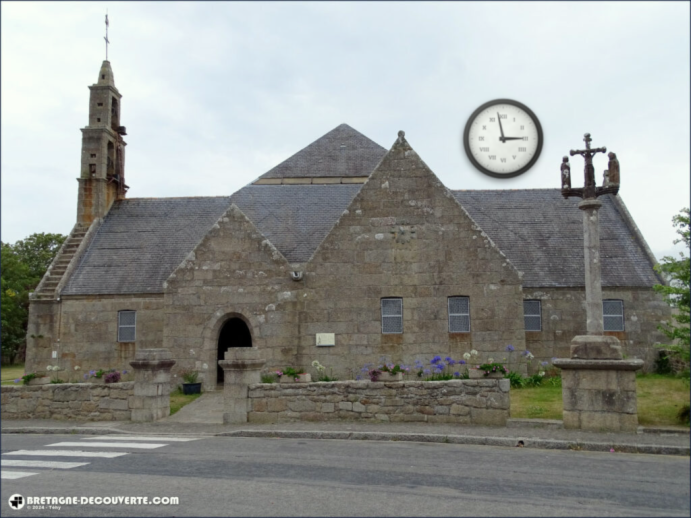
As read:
{"hour": 2, "minute": 58}
